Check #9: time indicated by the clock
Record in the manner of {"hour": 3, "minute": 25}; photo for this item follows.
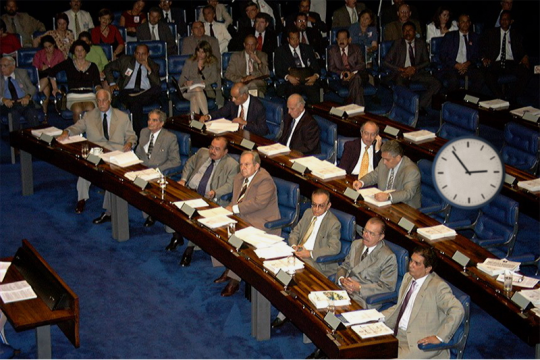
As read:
{"hour": 2, "minute": 54}
